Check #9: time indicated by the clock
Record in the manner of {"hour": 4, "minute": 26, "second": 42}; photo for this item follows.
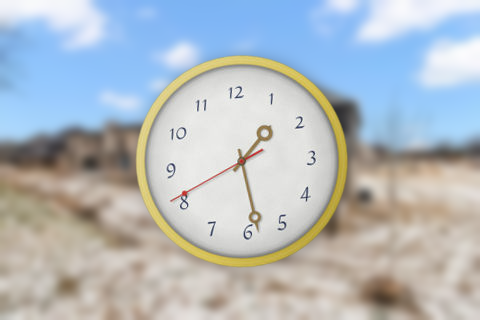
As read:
{"hour": 1, "minute": 28, "second": 41}
